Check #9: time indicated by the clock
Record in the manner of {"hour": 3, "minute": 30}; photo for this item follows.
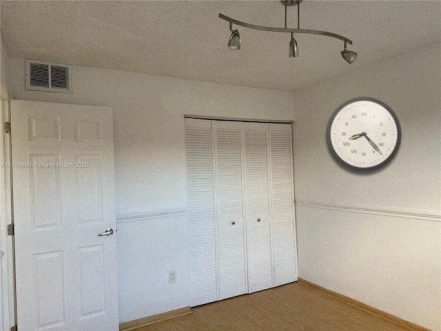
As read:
{"hour": 8, "minute": 23}
